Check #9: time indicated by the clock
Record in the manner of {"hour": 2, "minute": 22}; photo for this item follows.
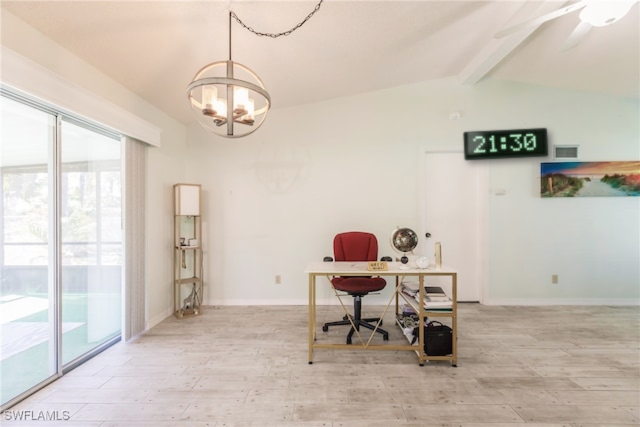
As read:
{"hour": 21, "minute": 30}
